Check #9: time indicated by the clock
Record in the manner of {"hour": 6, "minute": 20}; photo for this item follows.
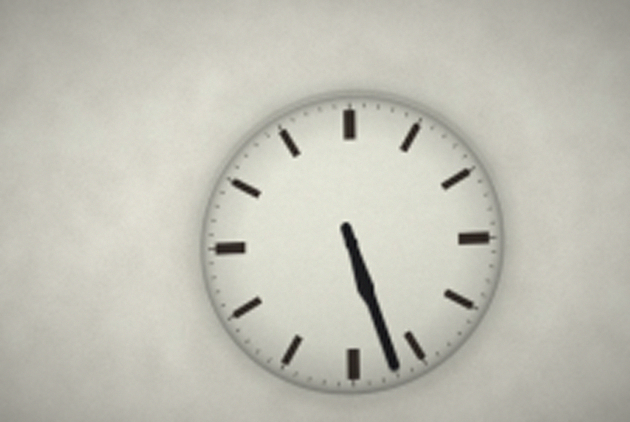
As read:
{"hour": 5, "minute": 27}
